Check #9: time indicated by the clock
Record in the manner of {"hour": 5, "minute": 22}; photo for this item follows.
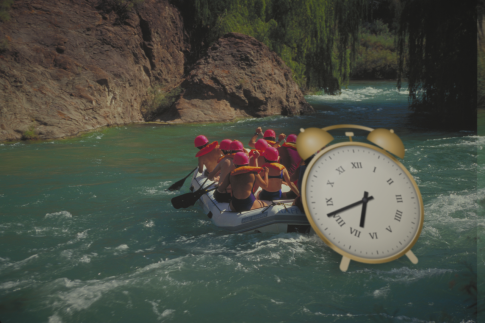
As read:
{"hour": 6, "minute": 42}
